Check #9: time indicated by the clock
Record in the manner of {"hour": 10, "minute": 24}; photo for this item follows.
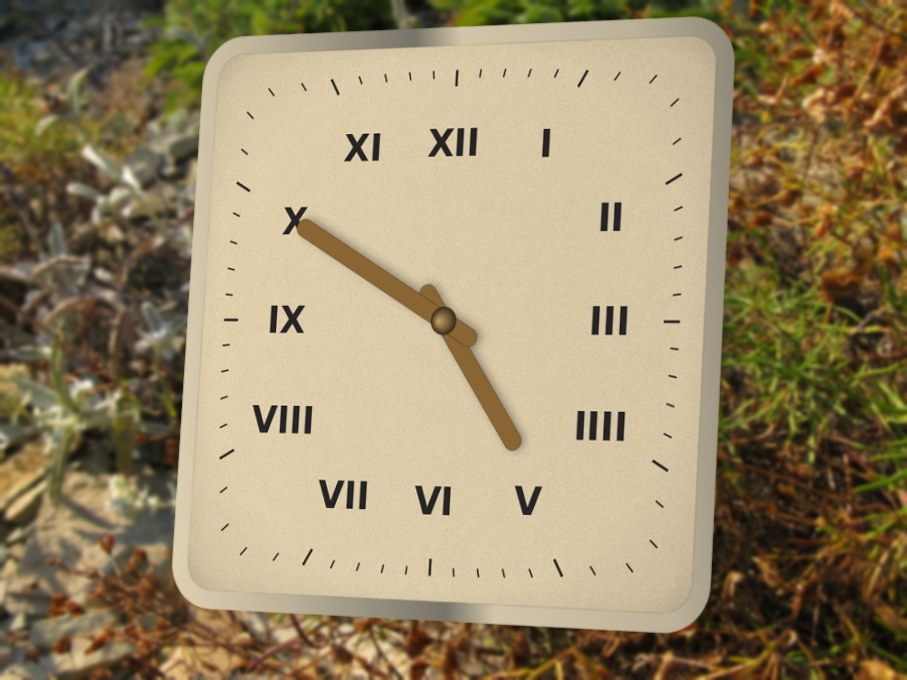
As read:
{"hour": 4, "minute": 50}
